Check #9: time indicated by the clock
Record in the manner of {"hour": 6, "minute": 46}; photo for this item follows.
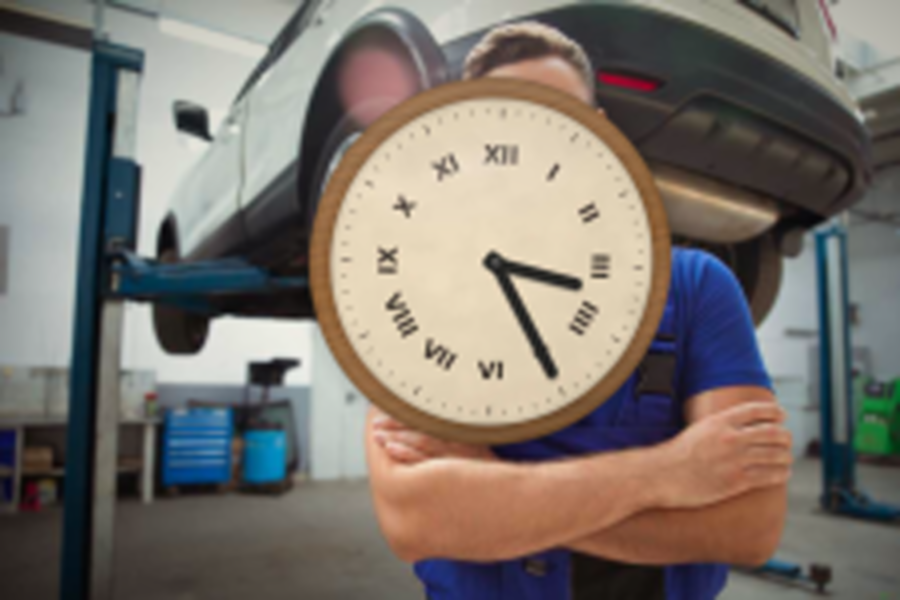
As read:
{"hour": 3, "minute": 25}
